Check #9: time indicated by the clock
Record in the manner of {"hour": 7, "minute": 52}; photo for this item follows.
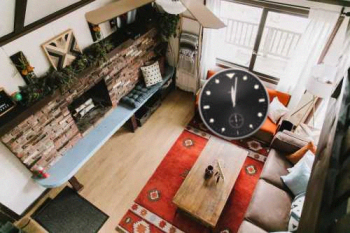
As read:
{"hour": 12, "minute": 2}
